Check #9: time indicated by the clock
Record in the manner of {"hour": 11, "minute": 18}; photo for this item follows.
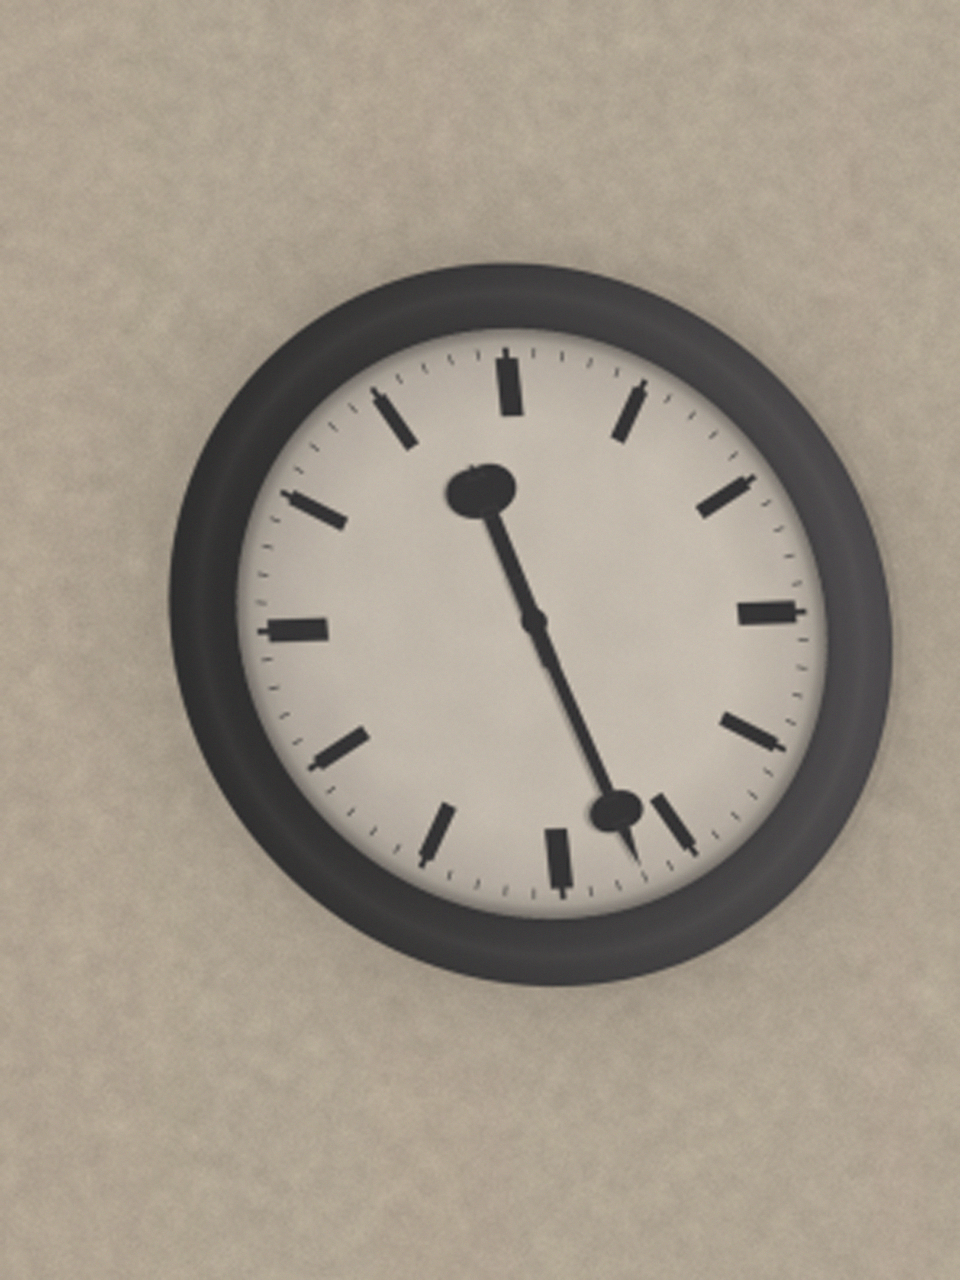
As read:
{"hour": 11, "minute": 27}
